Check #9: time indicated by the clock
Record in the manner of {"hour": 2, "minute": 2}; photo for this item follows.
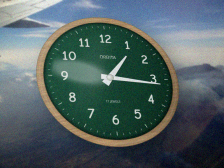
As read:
{"hour": 1, "minute": 16}
